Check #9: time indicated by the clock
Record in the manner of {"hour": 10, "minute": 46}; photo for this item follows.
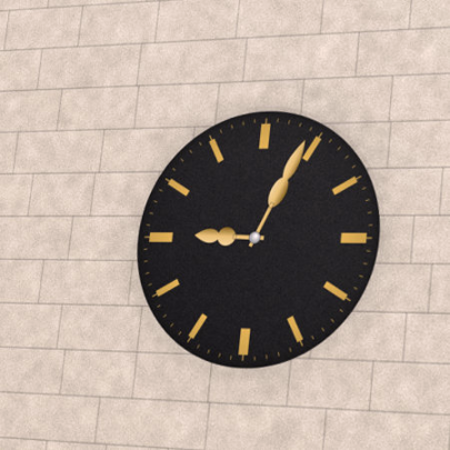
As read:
{"hour": 9, "minute": 4}
